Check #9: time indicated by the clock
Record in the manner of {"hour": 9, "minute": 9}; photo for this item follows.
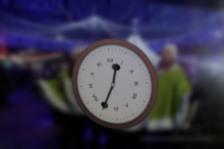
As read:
{"hour": 12, "minute": 35}
